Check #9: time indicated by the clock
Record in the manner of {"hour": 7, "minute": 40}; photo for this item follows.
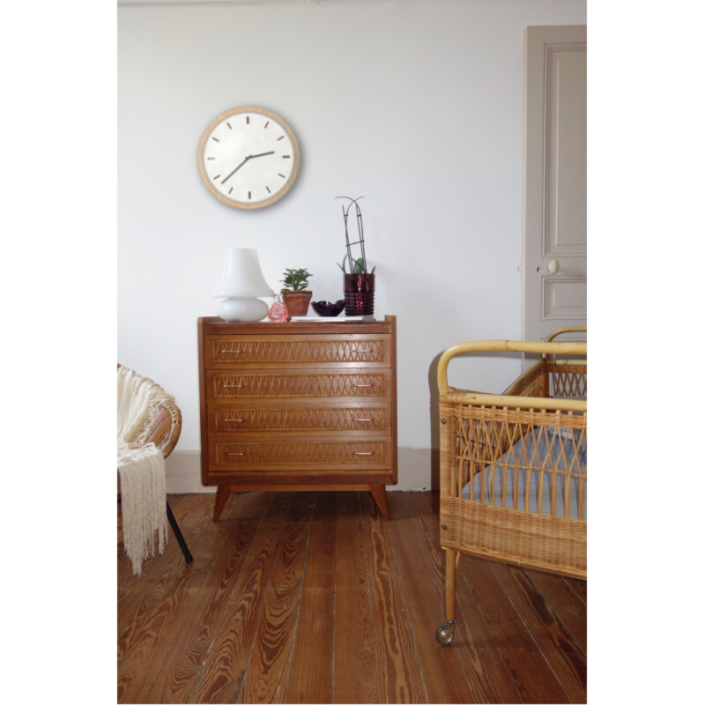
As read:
{"hour": 2, "minute": 38}
